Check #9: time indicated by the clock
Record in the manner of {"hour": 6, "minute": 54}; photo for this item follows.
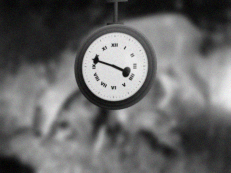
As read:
{"hour": 3, "minute": 48}
